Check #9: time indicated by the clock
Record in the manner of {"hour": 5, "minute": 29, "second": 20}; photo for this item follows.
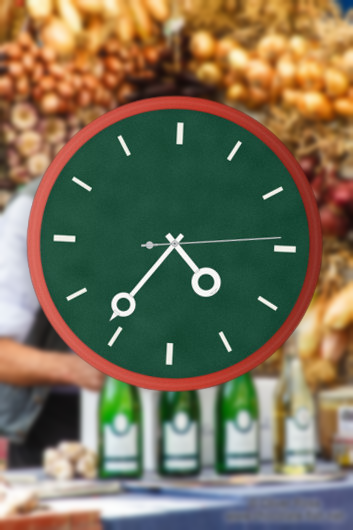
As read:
{"hour": 4, "minute": 36, "second": 14}
